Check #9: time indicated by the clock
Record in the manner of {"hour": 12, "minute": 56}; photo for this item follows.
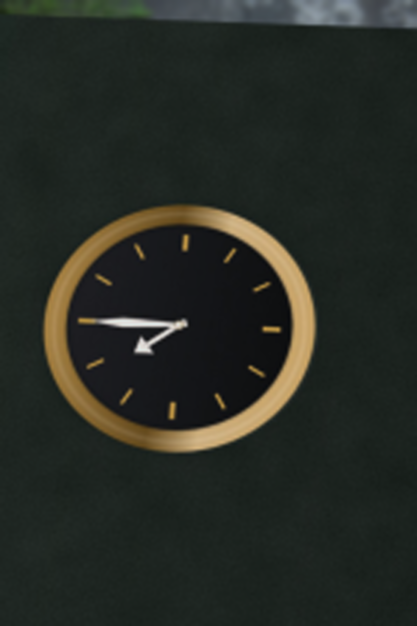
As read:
{"hour": 7, "minute": 45}
